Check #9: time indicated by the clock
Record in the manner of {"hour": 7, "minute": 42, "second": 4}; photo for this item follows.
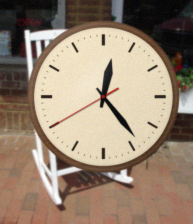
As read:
{"hour": 12, "minute": 23, "second": 40}
